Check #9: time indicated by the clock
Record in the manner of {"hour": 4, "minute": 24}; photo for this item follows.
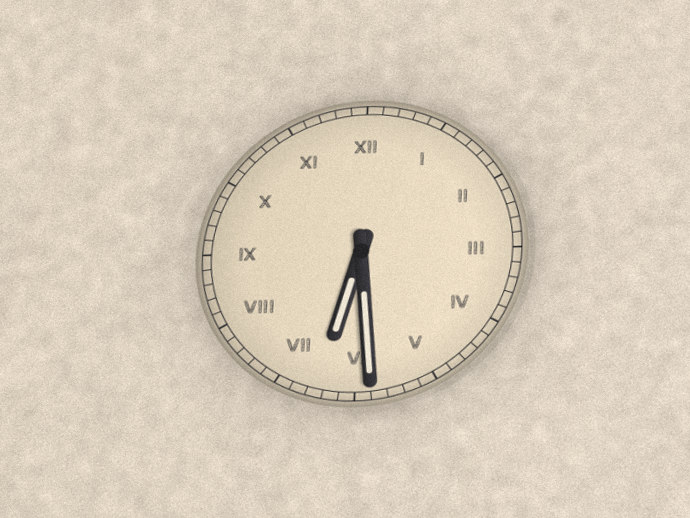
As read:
{"hour": 6, "minute": 29}
